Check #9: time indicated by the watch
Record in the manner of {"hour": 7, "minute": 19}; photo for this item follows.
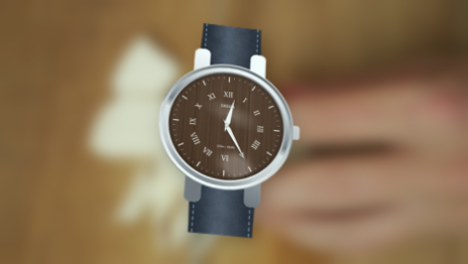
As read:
{"hour": 12, "minute": 25}
